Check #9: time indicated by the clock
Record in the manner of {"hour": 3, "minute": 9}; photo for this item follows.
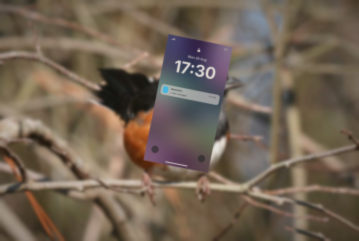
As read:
{"hour": 17, "minute": 30}
